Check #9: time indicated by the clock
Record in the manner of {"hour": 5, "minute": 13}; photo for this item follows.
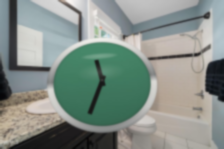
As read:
{"hour": 11, "minute": 33}
